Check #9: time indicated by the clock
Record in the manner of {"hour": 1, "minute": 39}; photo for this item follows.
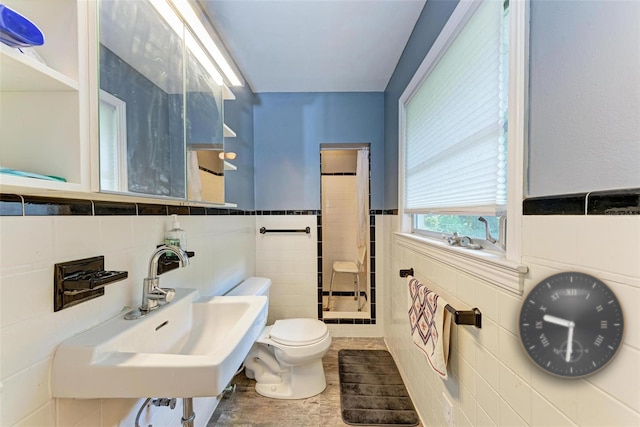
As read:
{"hour": 9, "minute": 31}
